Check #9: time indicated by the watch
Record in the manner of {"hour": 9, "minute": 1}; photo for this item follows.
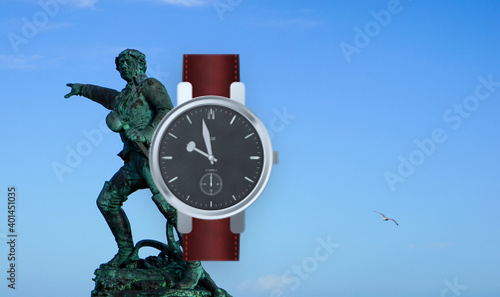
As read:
{"hour": 9, "minute": 58}
